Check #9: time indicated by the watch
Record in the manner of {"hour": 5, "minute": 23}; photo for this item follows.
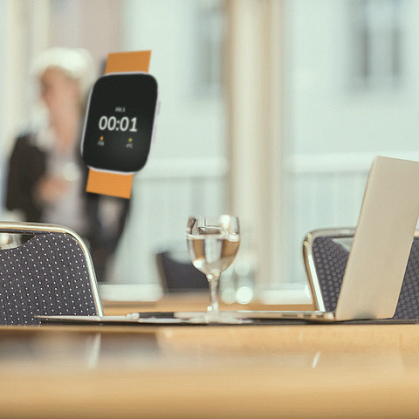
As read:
{"hour": 0, "minute": 1}
